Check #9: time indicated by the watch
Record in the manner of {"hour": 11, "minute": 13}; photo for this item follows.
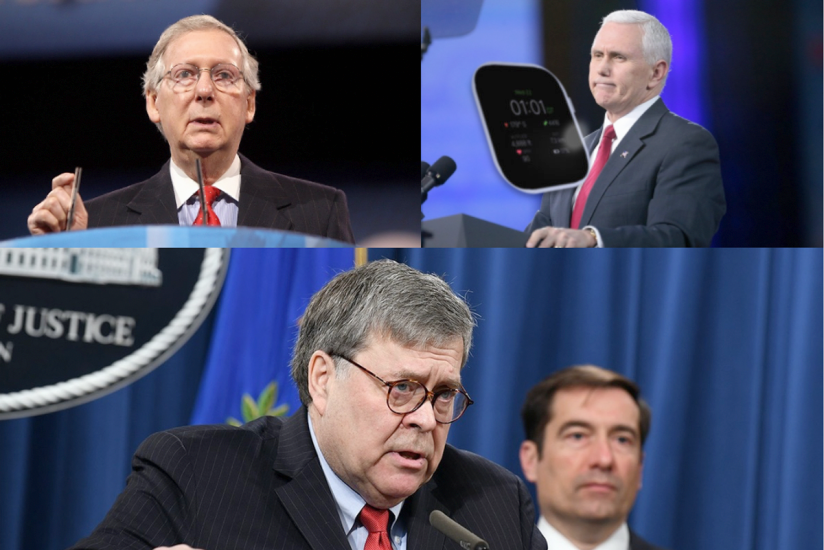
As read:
{"hour": 1, "minute": 1}
